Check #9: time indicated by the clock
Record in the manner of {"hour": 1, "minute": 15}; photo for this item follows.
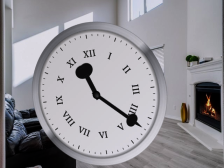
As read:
{"hour": 11, "minute": 22}
